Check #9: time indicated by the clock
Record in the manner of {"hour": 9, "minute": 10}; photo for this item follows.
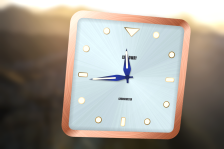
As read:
{"hour": 11, "minute": 44}
